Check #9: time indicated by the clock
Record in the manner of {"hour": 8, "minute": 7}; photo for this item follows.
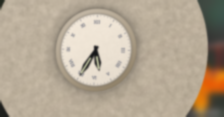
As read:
{"hour": 5, "minute": 35}
